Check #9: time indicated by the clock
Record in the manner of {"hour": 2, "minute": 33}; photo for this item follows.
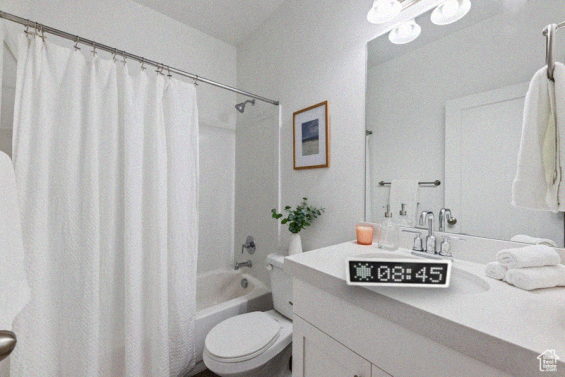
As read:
{"hour": 8, "minute": 45}
